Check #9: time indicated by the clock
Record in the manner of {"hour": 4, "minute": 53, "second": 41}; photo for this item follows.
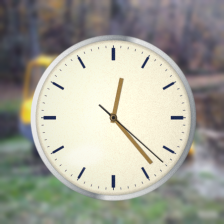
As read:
{"hour": 12, "minute": 23, "second": 22}
